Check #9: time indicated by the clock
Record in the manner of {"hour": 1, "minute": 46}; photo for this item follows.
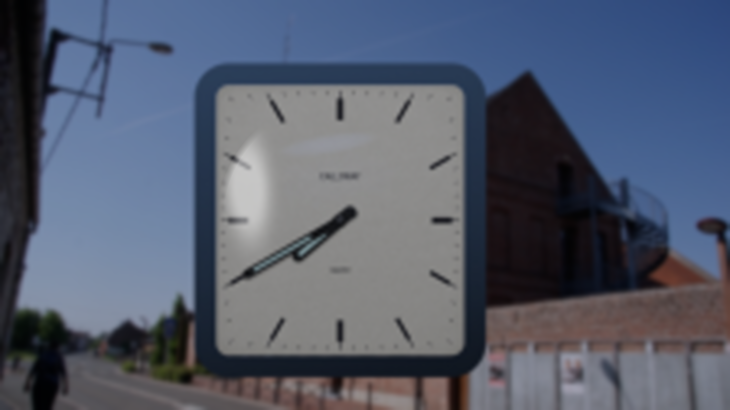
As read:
{"hour": 7, "minute": 40}
